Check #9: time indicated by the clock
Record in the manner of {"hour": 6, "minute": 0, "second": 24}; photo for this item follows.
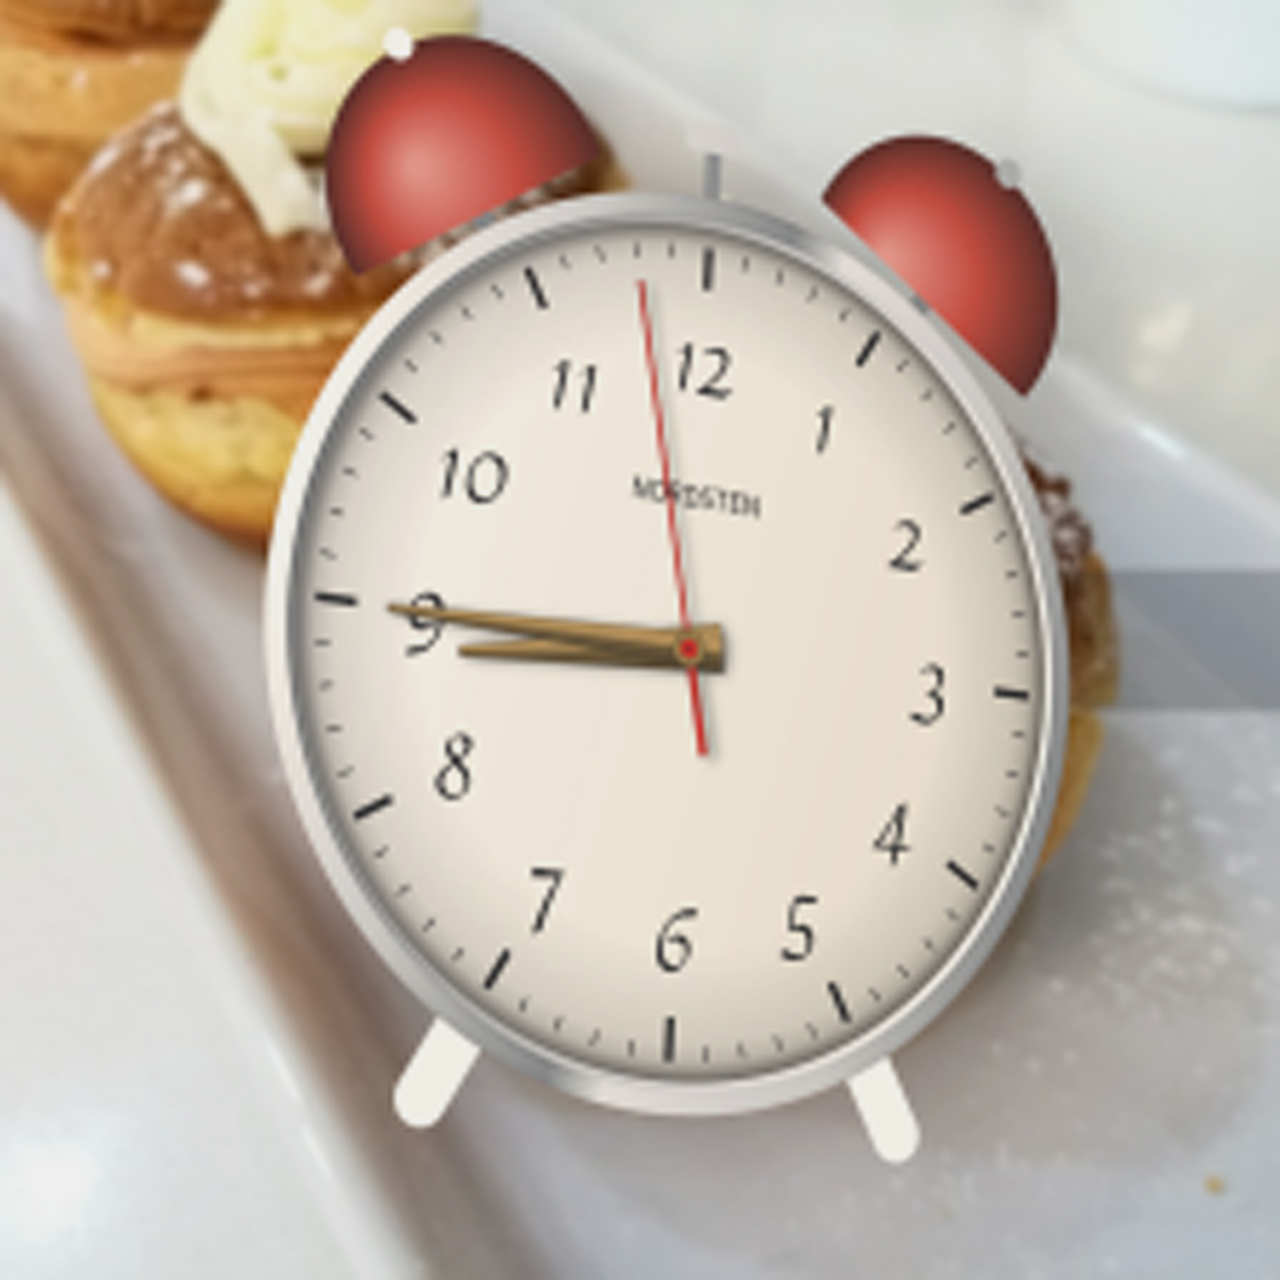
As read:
{"hour": 8, "minute": 44, "second": 58}
